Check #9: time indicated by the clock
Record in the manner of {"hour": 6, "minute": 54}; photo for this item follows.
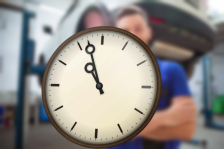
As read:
{"hour": 10, "minute": 57}
